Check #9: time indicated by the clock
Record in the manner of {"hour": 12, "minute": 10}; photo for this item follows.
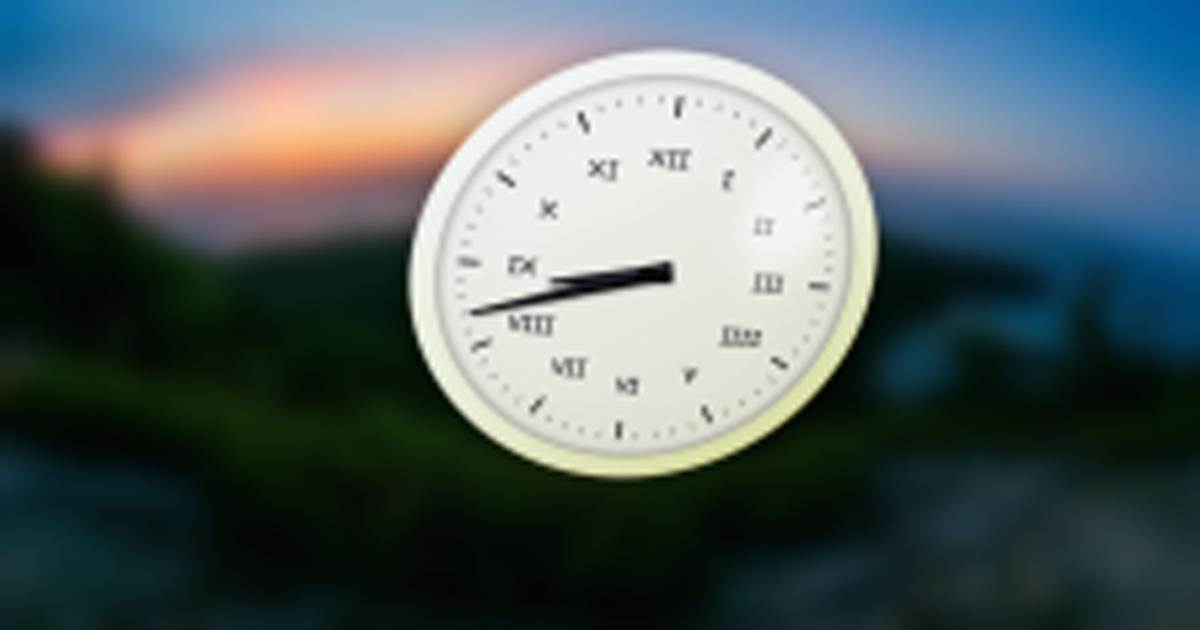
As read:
{"hour": 8, "minute": 42}
